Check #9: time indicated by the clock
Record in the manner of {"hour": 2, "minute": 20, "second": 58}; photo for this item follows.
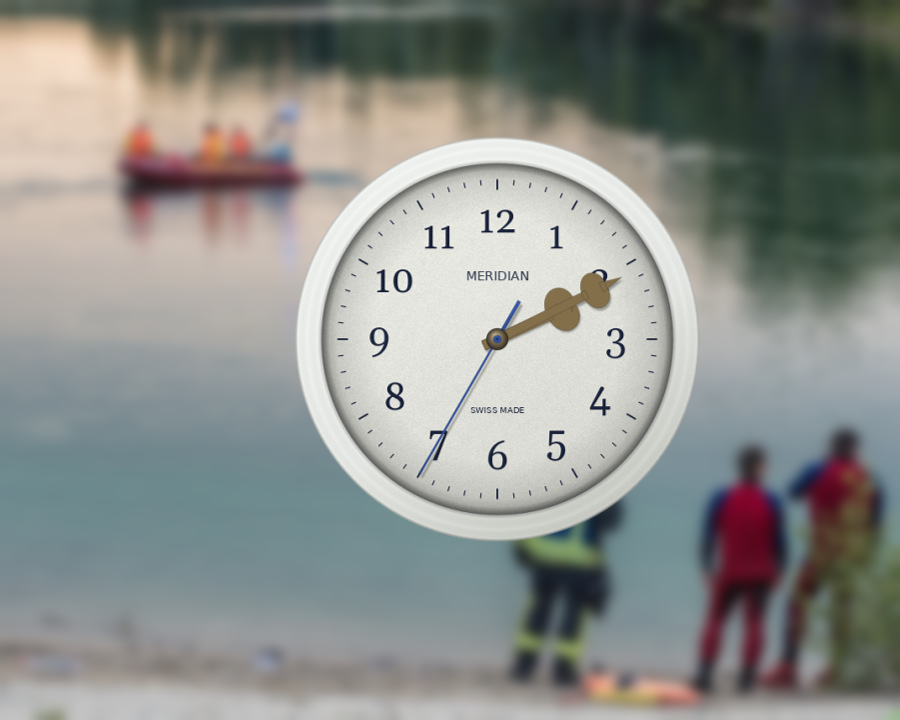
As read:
{"hour": 2, "minute": 10, "second": 35}
